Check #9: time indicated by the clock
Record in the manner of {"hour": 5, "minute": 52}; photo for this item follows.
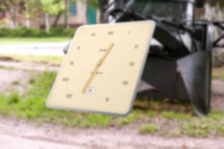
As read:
{"hour": 12, "minute": 32}
